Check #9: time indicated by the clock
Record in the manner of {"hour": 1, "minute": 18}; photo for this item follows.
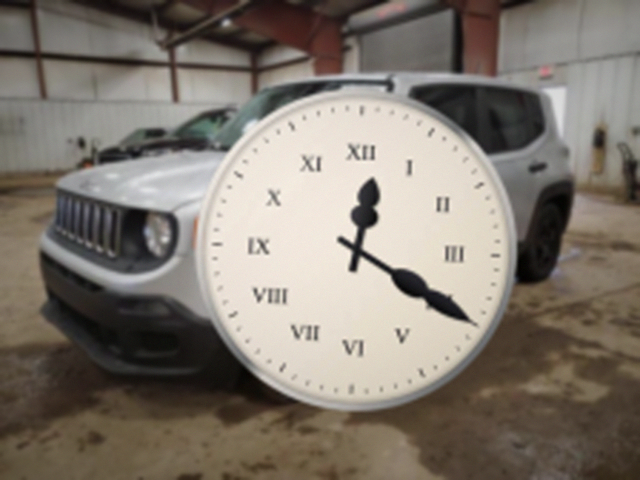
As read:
{"hour": 12, "minute": 20}
